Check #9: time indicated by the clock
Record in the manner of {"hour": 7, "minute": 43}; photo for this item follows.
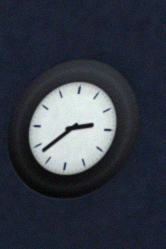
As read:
{"hour": 2, "minute": 38}
